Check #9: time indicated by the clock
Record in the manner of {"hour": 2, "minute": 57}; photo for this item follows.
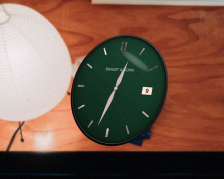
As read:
{"hour": 12, "minute": 33}
